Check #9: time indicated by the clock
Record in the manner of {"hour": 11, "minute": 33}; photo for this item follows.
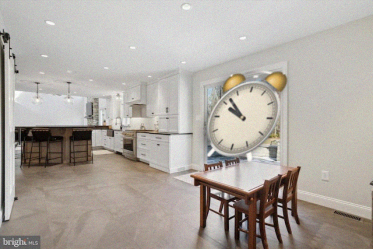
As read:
{"hour": 9, "minute": 52}
